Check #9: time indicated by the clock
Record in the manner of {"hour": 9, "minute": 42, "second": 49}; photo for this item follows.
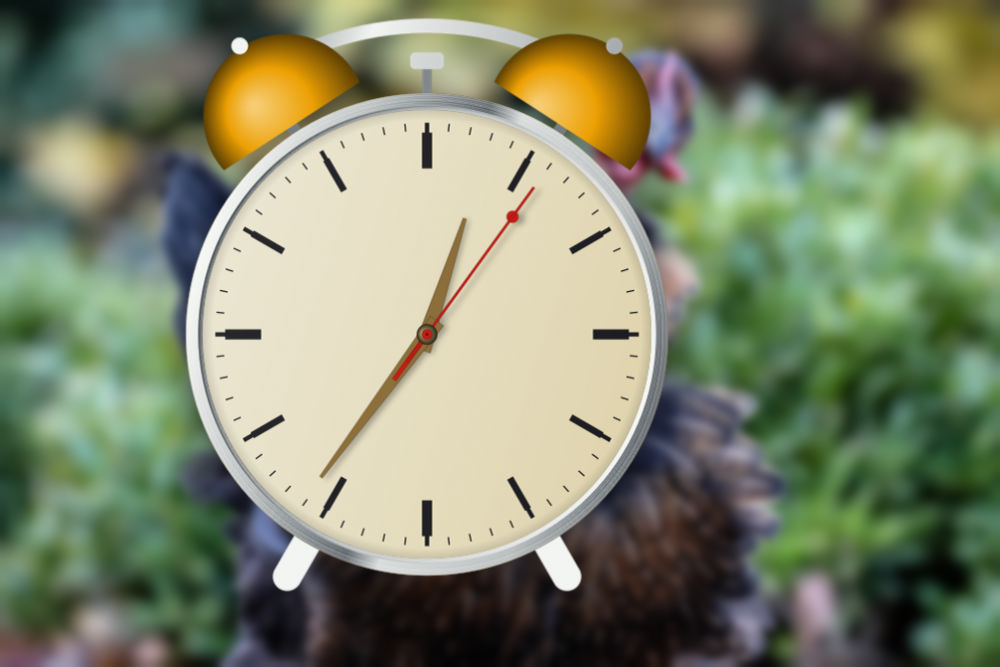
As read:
{"hour": 12, "minute": 36, "second": 6}
